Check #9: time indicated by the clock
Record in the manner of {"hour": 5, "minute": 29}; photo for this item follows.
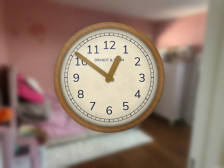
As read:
{"hour": 12, "minute": 51}
